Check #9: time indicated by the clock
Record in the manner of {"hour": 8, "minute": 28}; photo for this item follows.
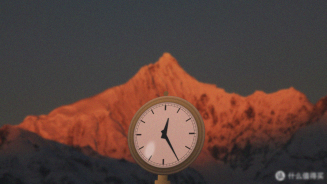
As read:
{"hour": 12, "minute": 25}
